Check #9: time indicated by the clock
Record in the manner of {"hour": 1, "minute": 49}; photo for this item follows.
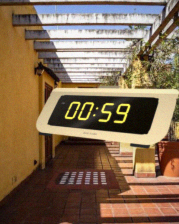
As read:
{"hour": 0, "minute": 59}
